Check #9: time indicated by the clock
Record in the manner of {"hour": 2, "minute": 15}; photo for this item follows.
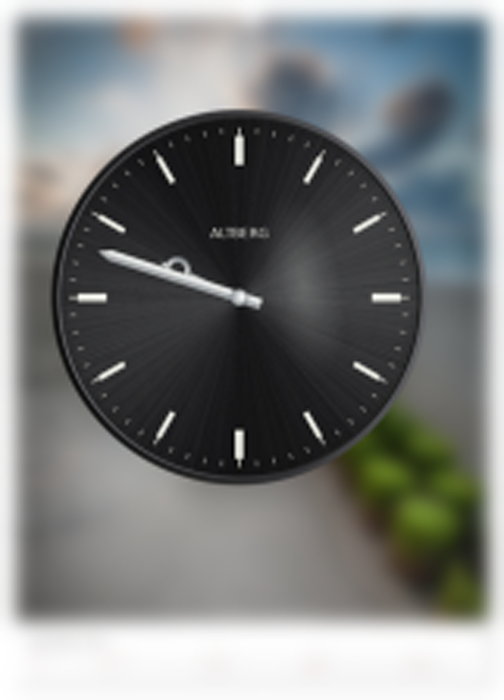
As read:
{"hour": 9, "minute": 48}
